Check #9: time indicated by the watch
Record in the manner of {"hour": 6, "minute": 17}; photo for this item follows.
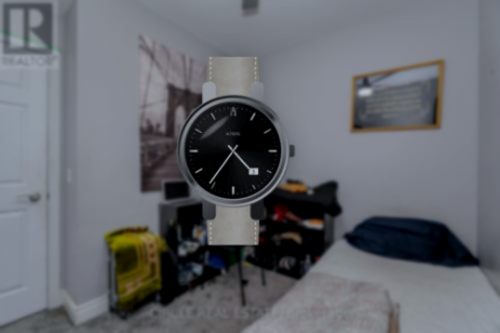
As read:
{"hour": 4, "minute": 36}
